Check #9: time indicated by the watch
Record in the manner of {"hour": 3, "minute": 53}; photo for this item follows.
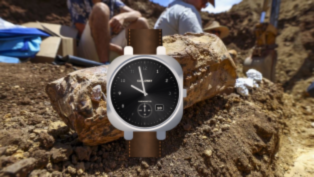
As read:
{"hour": 9, "minute": 58}
